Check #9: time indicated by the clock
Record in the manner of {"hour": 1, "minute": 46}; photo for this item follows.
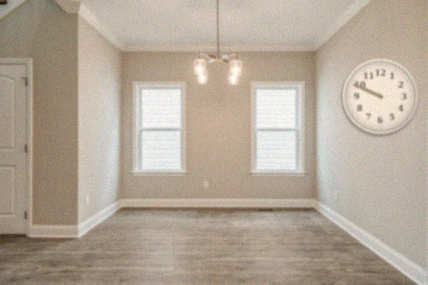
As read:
{"hour": 9, "minute": 49}
